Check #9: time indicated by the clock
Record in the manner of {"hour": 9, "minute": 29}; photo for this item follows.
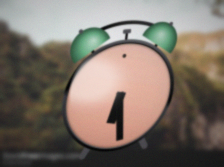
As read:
{"hour": 6, "minute": 29}
